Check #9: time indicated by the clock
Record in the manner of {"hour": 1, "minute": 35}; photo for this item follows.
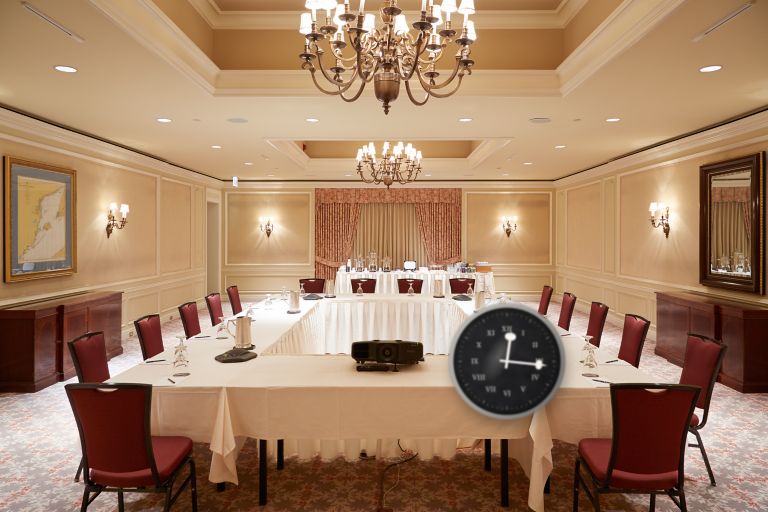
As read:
{"hour": 12, "minute": 16}
